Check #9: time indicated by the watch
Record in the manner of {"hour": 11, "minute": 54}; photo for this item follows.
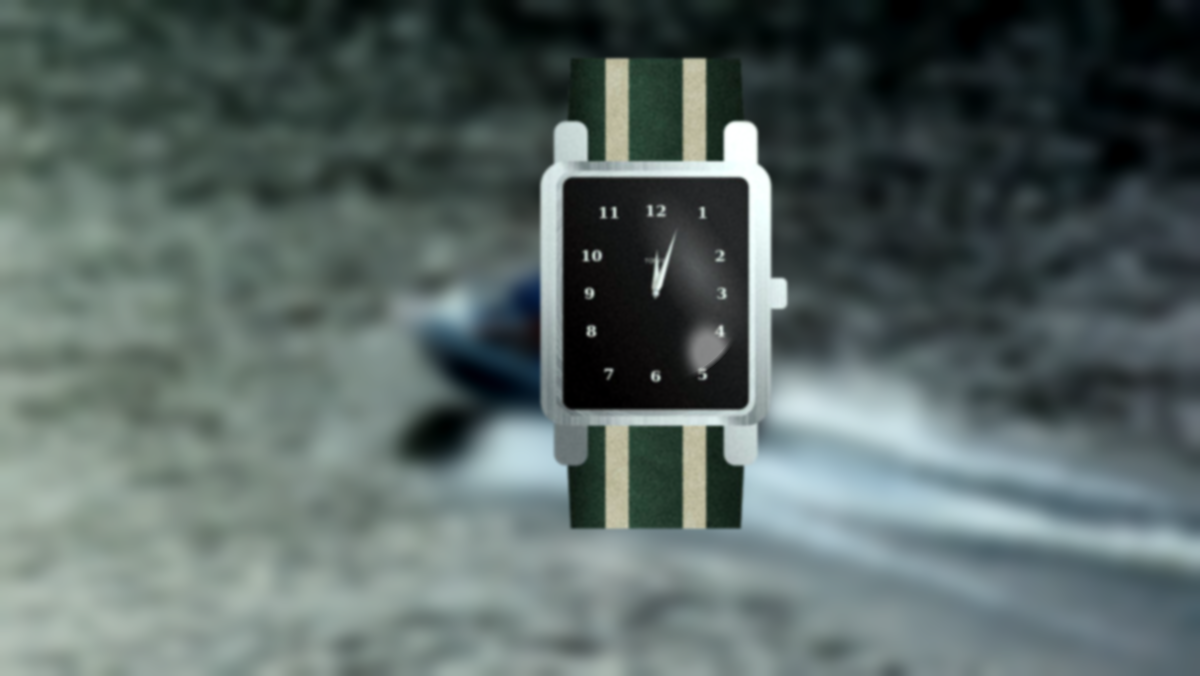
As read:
{"hour": 12, "minute": 3}
